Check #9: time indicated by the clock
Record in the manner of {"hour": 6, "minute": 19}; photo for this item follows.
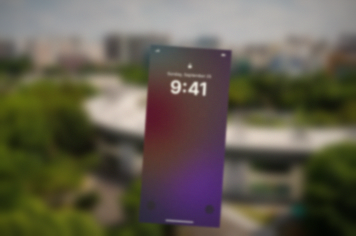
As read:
{"hour": 9, "minute": 41}
